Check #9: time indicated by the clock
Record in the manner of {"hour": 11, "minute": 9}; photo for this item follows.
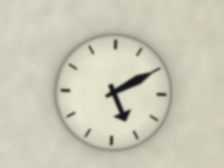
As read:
{"hour": 5, "minute": 10}
